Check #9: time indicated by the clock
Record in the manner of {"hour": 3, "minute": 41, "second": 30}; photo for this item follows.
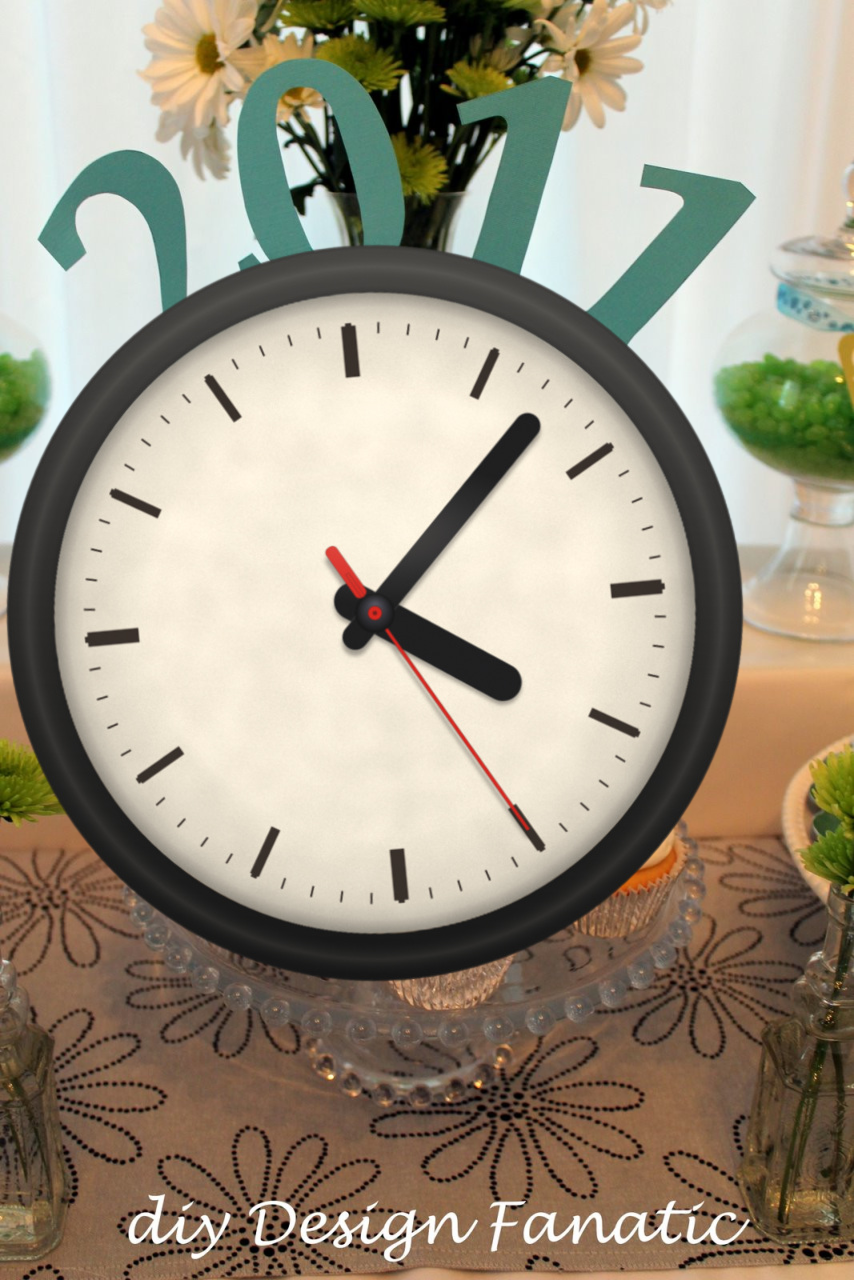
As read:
{"hour": 4, "minute": 7, "second": 25}
